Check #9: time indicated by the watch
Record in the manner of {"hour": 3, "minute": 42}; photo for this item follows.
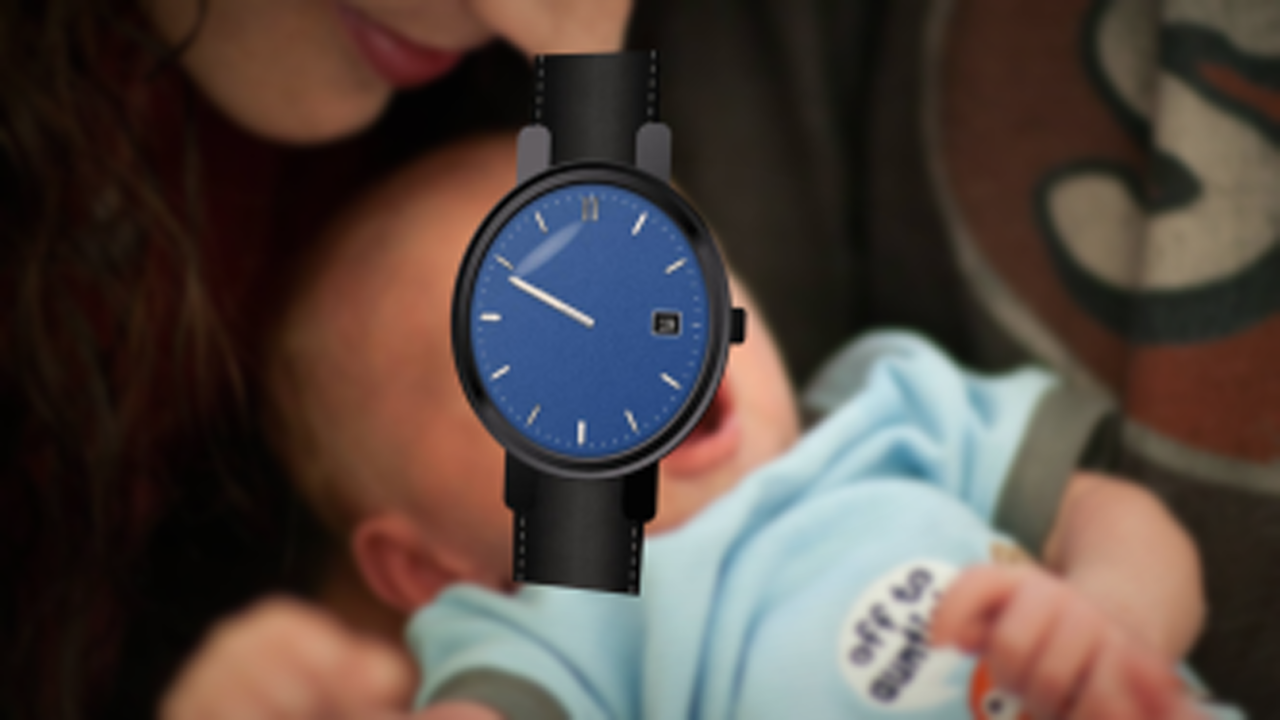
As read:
{"hour": 9, "minute": 49}
